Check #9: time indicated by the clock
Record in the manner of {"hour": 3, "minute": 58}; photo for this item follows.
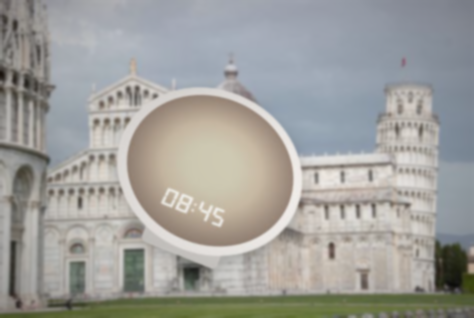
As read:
{"hour": 8, "minute": 45}
